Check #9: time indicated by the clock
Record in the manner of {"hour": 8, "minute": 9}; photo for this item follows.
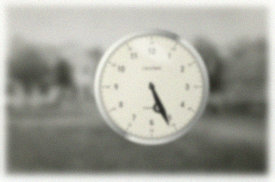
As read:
{"hour": 5, "minute": 26}
